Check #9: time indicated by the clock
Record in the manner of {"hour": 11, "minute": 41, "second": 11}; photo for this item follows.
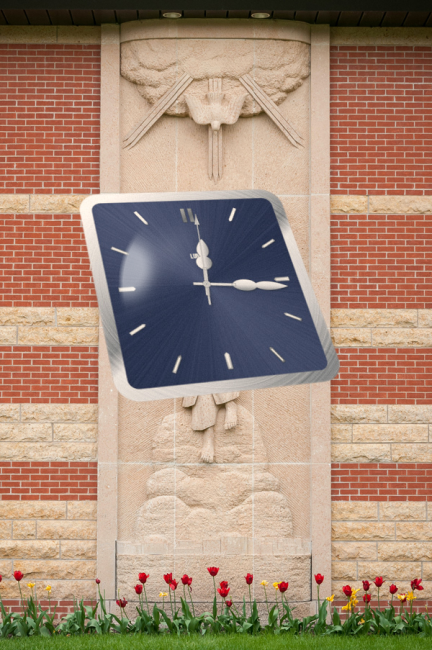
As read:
{"hour": 12, "minute": 16, "second": 1}
